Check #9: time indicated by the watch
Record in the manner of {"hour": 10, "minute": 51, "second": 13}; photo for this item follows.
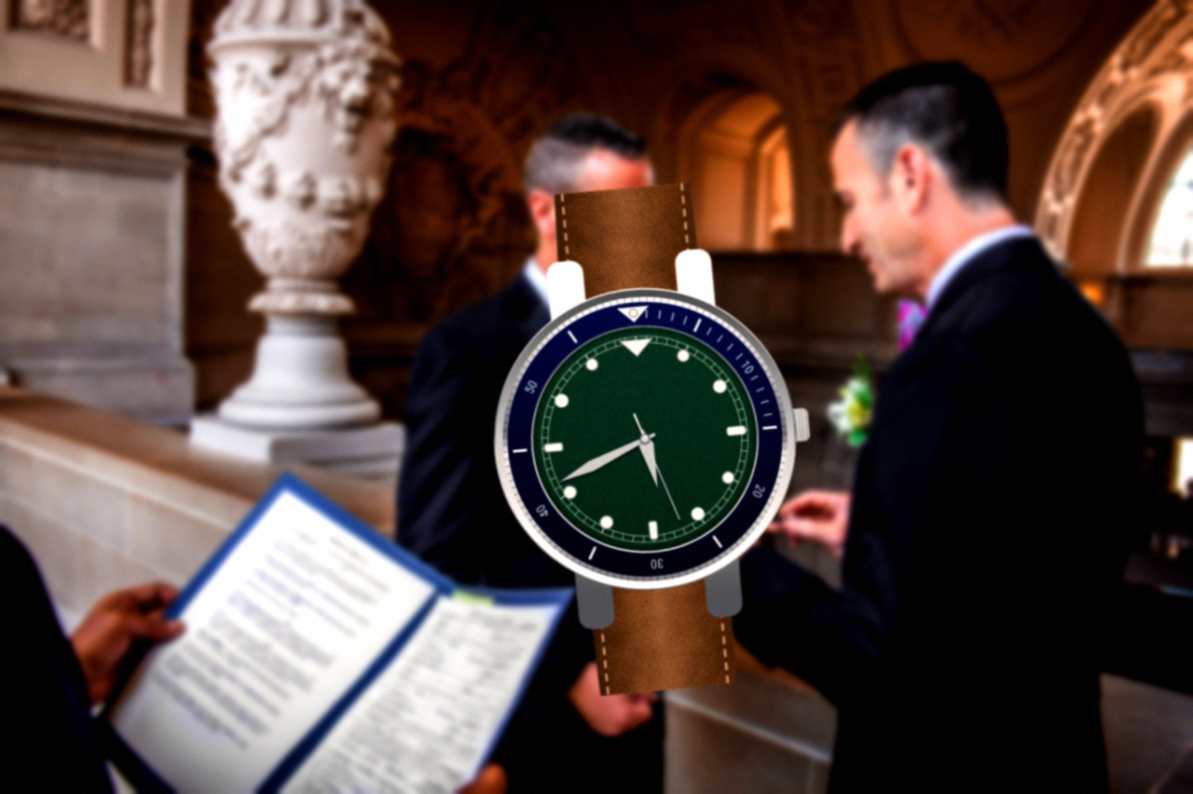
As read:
{"hour": 5, "minute": 41, "second": 27}
